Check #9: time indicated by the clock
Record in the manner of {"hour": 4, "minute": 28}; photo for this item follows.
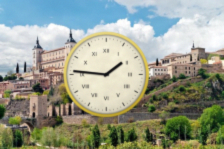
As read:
{"hour": 1, "minute": 46}
